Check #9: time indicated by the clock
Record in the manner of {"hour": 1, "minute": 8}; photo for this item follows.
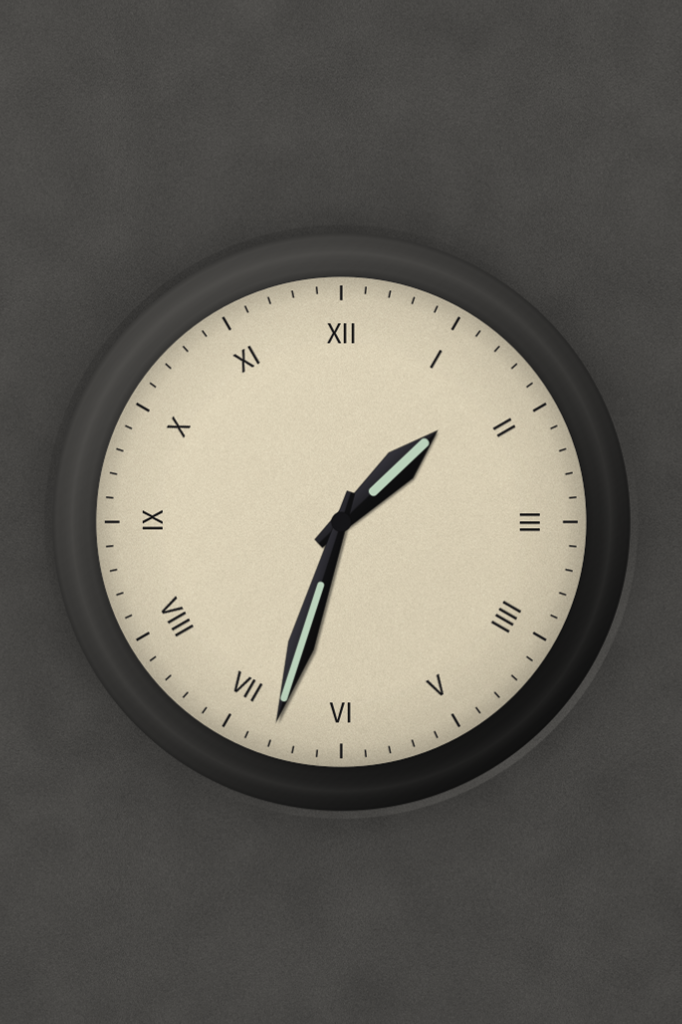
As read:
{"hour": 1, "minute": 33}
